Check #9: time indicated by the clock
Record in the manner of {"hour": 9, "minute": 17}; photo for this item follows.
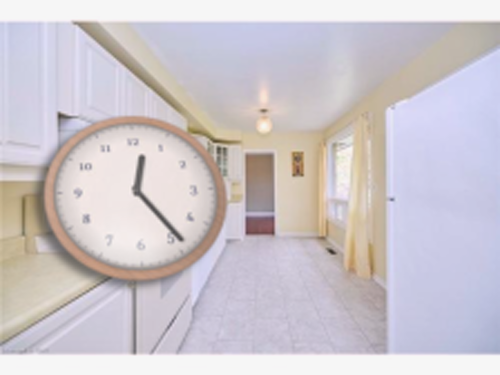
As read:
{"hour": 12, "minute": 24}
